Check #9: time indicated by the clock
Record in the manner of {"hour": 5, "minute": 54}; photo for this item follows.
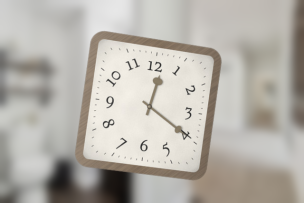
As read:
{"hour": 12, "minute": 20}
